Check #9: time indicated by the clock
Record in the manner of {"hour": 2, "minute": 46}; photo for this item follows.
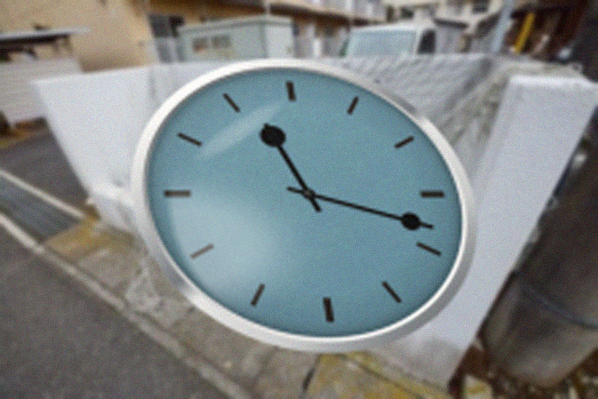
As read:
{"hour": 11, "minute": 18}
